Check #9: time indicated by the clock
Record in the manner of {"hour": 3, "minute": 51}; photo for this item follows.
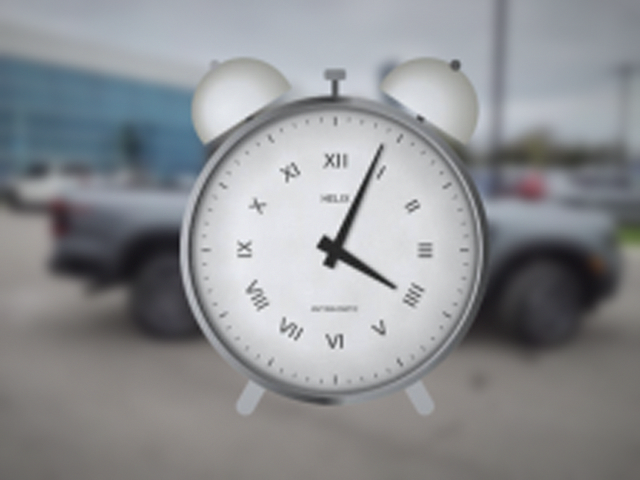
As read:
{"hour": 4, "minute": 4}
